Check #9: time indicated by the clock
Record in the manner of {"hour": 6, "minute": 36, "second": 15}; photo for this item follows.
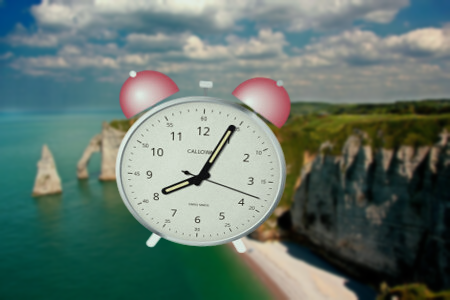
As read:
{"hour": 8, "minute": 4, "second": 18}
